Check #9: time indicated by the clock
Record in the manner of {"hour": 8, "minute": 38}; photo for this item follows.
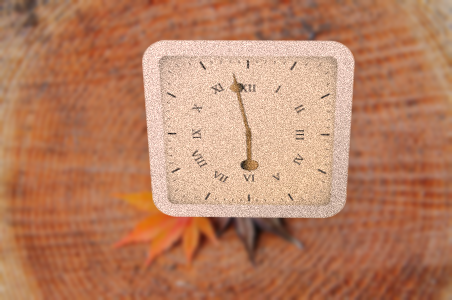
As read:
{"hour": 5, "minute": 58}
